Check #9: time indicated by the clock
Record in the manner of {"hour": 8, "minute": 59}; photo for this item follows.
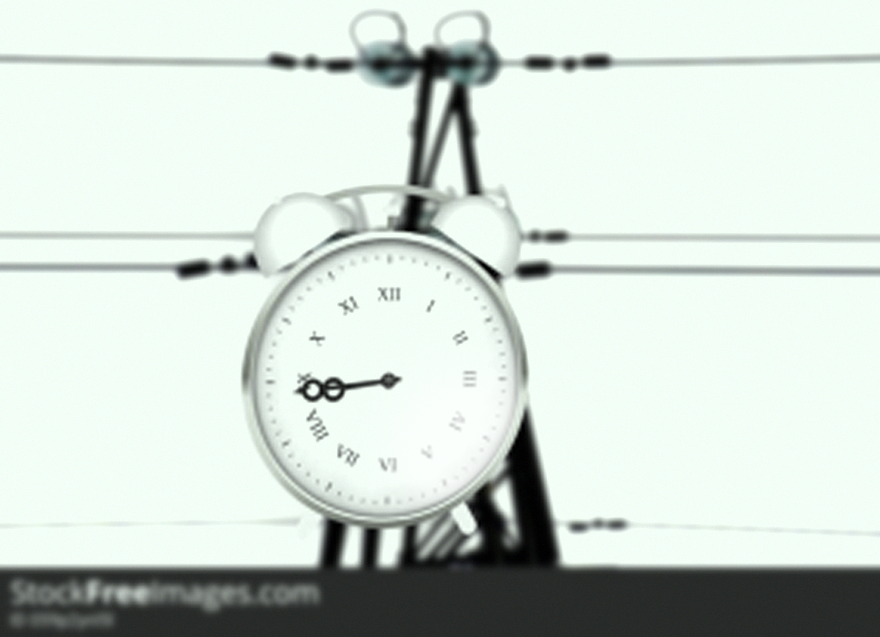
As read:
{"hour": 8, "minute": 44}
